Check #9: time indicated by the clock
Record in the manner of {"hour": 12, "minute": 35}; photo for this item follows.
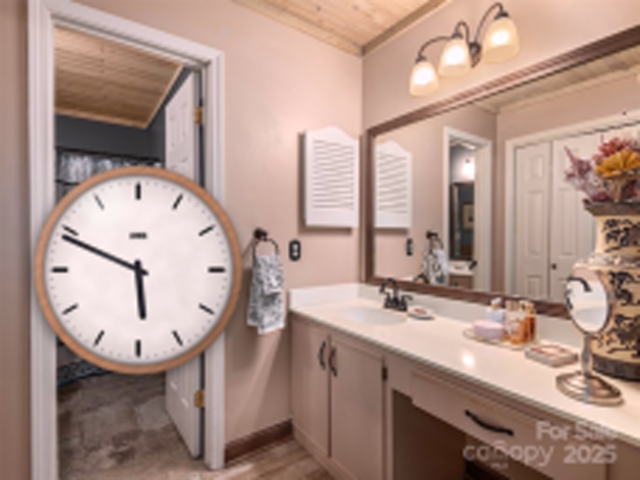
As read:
{"hour": 5, "minute": 49}
